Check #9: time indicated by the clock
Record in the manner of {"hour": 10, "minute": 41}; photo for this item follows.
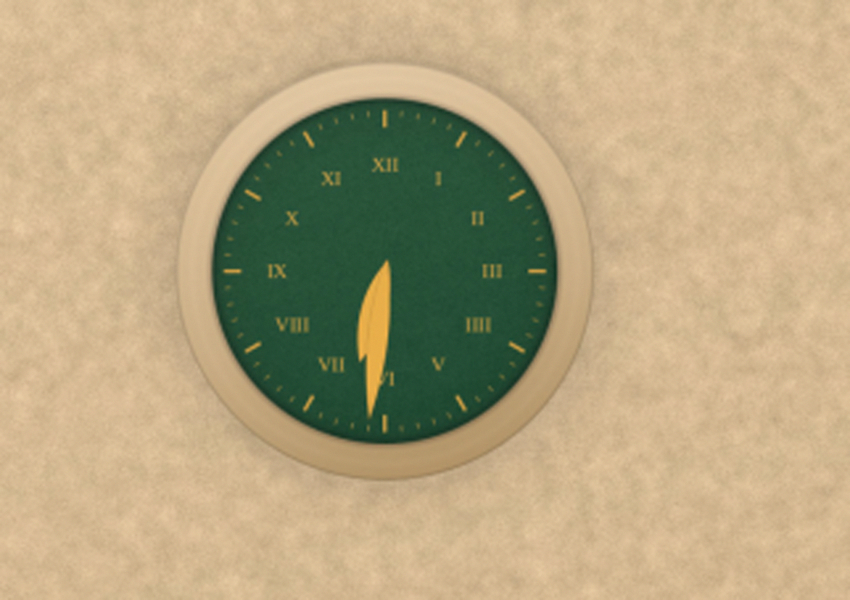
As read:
{"hour": 6, "minute": 31}
